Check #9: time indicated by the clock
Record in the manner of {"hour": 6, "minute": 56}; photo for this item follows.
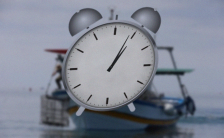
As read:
{"hour": 1, "minute": 4}
